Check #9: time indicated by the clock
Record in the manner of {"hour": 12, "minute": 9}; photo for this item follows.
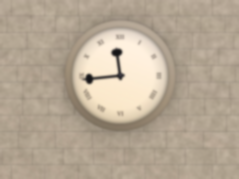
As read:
{"hour": 11, "minute": 44}
